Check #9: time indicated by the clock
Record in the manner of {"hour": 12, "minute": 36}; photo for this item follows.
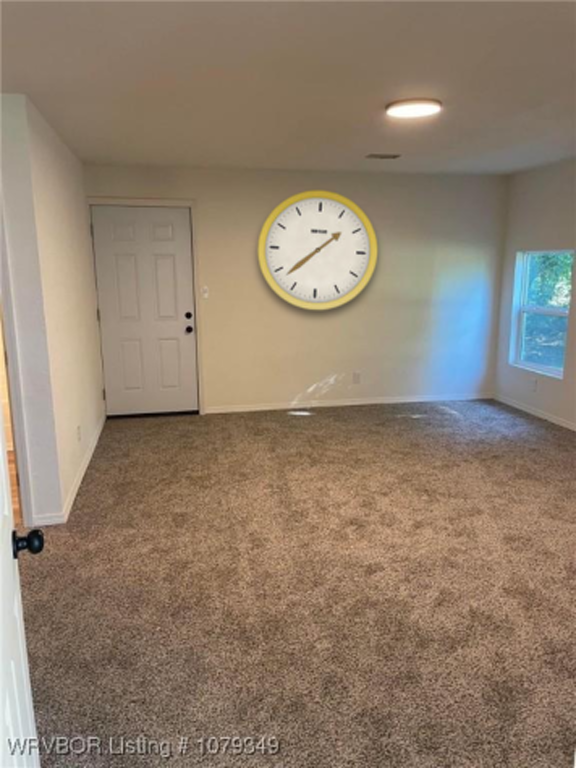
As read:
{"hour": 1, "minute": 38}
